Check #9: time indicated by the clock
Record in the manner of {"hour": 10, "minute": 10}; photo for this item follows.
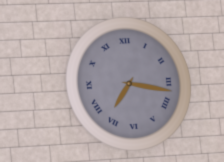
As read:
{"hour": 7, "minute": 17}
